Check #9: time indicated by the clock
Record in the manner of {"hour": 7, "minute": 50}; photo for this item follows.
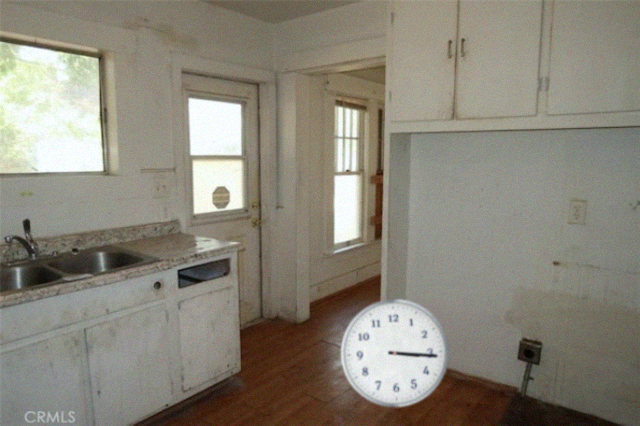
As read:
{"hour": 3, "minute": 16}
